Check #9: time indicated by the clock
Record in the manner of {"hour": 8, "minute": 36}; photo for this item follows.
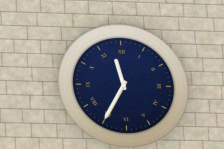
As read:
{"hour": 11, "minute": 35}
